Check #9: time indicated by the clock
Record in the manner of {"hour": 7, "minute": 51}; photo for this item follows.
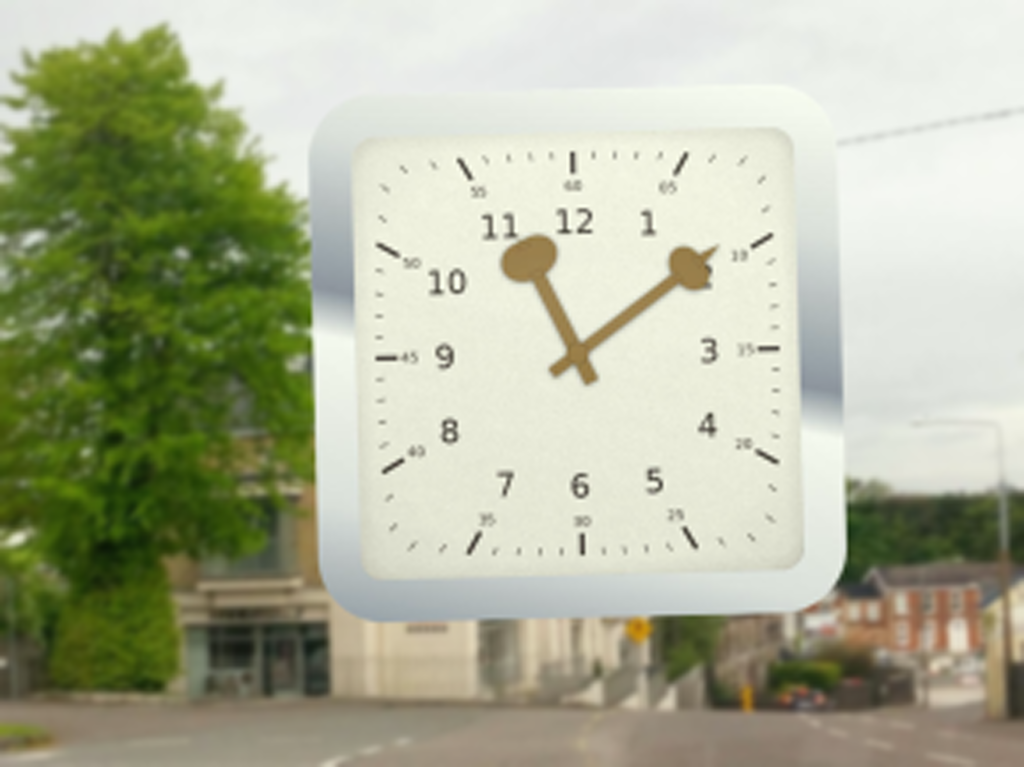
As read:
{"hour": 11, "minute": 9}
